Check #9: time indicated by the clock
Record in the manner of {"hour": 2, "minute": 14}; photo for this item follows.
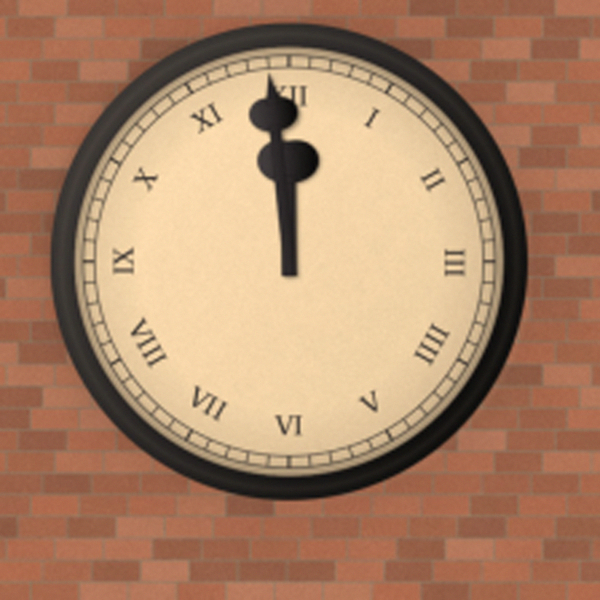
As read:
{"hour": 11, "minute": 59}
